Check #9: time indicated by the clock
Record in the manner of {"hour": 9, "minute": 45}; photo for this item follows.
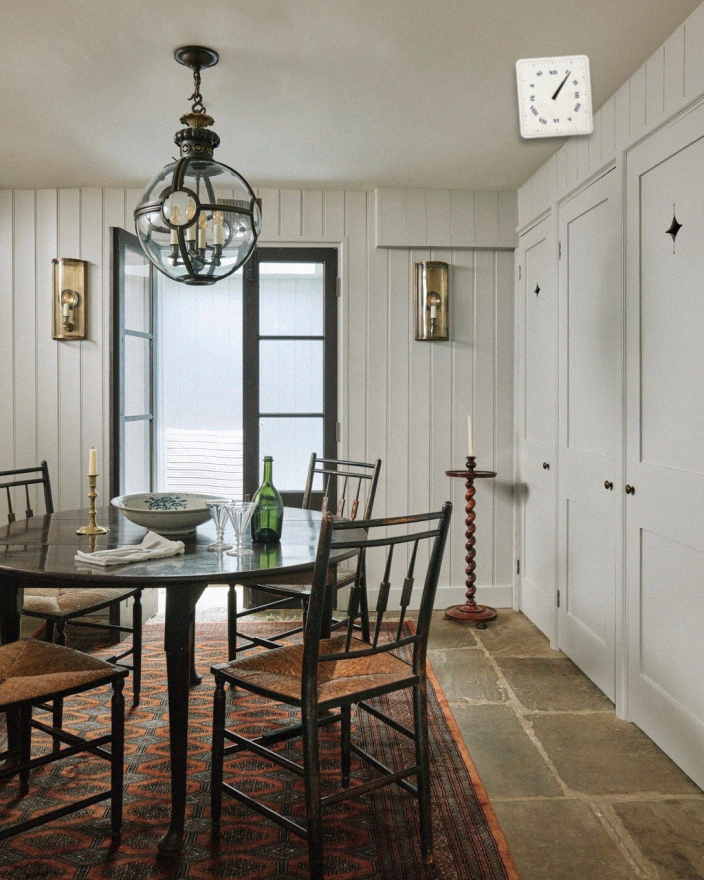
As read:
{"hour": 1, "minute": 6}
